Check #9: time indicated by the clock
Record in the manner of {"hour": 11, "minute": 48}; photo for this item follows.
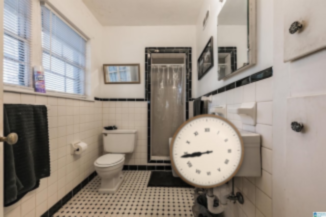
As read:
{"hour": 8, "minute": 44}
